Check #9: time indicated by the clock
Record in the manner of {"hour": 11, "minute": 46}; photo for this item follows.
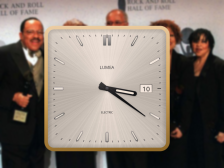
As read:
{"hour": 3, "minute": 21}
